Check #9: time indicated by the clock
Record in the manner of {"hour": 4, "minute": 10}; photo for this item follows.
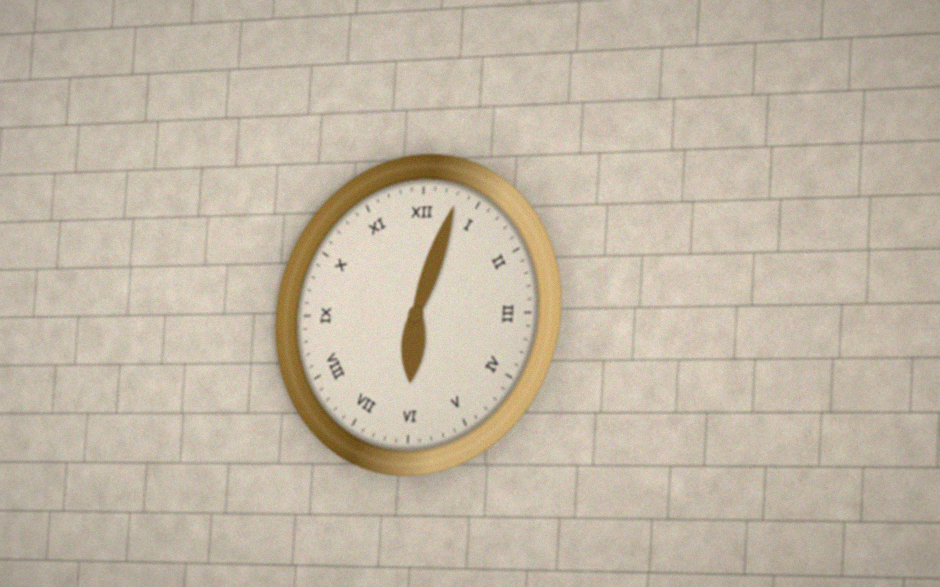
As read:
{"hour": 6, "minute": 3}
